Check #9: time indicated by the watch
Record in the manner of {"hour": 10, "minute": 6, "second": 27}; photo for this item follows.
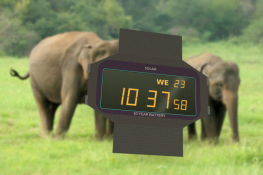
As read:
{"hour": 10, "minute": 37, "second": 58}
